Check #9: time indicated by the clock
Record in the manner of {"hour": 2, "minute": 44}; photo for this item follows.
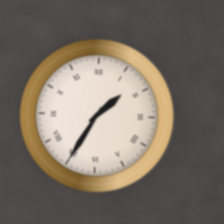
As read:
{"hour": 1, "minute": 35}
